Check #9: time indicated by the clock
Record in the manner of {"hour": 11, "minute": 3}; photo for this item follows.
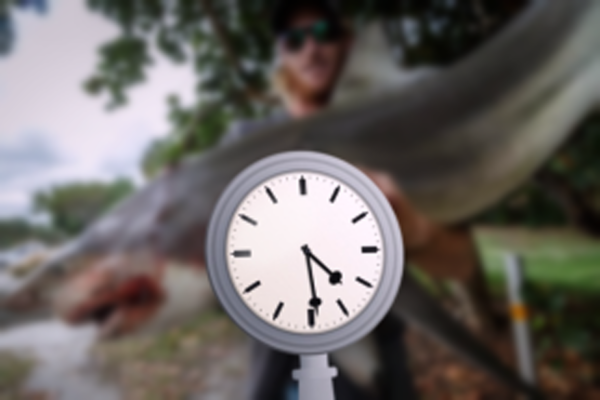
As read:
{"hour": 4, "minute": 29}
